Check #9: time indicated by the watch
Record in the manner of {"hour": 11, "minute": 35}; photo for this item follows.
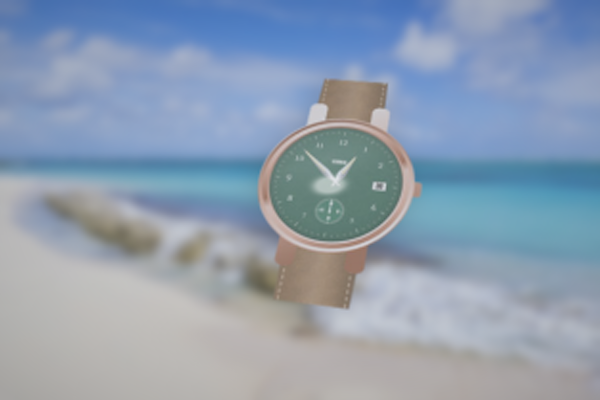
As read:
{"hour": 12, "minute": 52}
